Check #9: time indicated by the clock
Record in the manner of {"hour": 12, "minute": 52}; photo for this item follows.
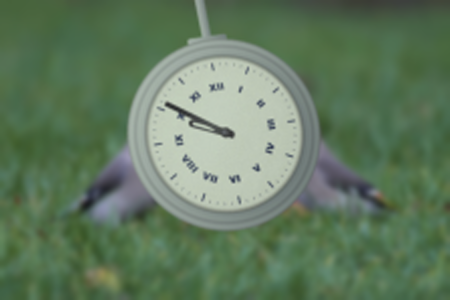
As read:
{"hour": 9, "minute": 51}
